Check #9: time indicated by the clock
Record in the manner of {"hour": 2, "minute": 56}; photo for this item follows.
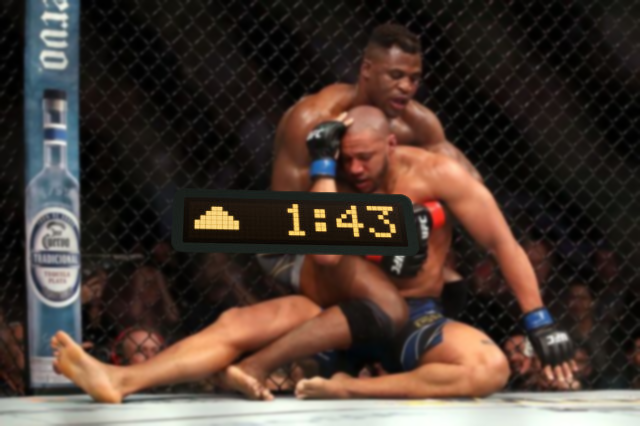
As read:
{"hour": 1, "minute": 43}
